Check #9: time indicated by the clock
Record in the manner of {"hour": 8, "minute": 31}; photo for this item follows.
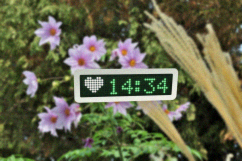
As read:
{"hour": 14, "minute": 34}
